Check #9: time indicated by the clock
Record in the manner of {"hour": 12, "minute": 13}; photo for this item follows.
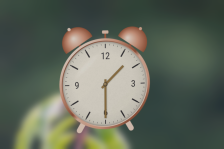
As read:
{"hour": 1, "minute": 30}
